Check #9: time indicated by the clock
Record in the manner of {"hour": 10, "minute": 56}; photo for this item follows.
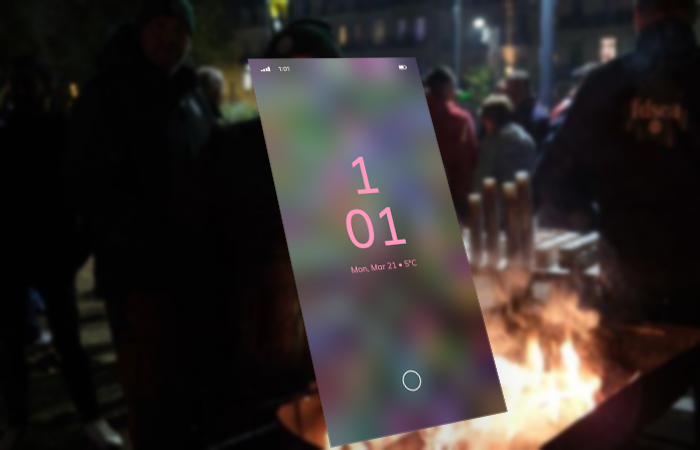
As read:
{"hour": 1, "minute": 1}
